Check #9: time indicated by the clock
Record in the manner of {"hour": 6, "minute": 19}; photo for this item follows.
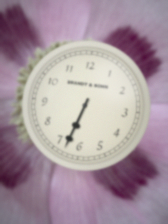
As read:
{"hour": 6, "minute": 33}
